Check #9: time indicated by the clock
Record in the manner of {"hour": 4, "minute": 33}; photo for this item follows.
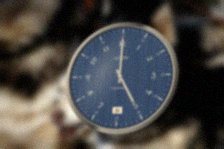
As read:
{"hour": 5, "minute": 0}
